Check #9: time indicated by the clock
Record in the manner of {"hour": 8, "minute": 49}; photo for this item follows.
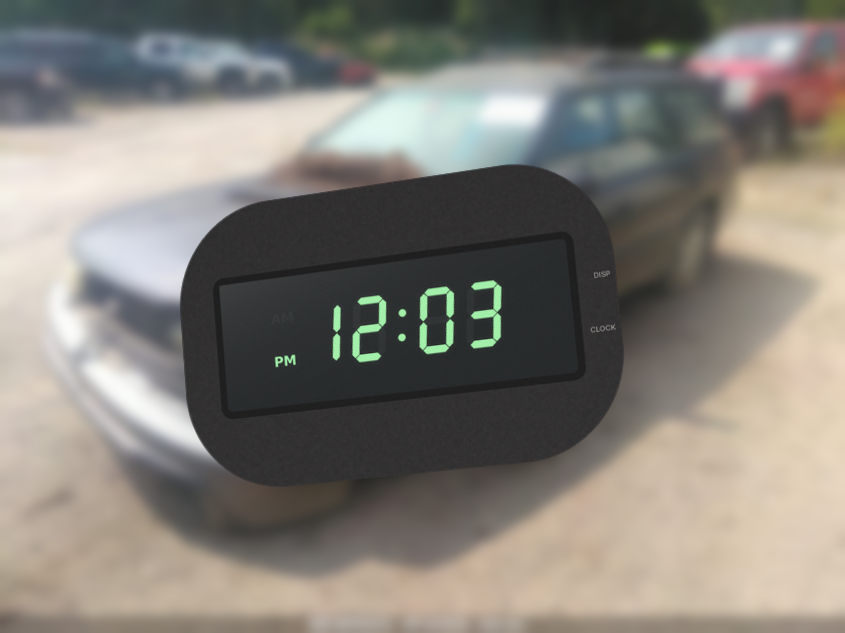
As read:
{"hour": 12, "minute": 3}
